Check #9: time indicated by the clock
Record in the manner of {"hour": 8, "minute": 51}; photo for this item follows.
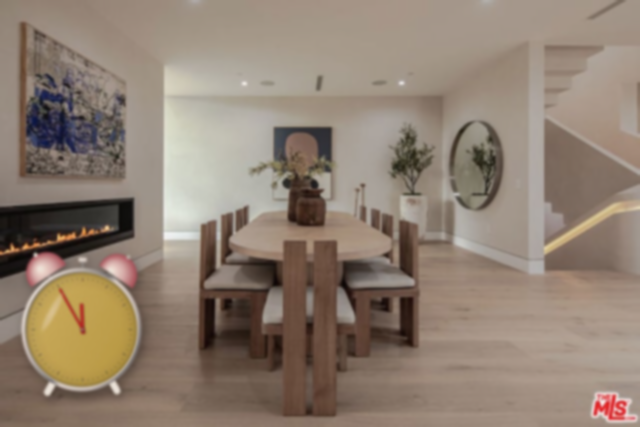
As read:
{"hour": 11, "minute": 55}
